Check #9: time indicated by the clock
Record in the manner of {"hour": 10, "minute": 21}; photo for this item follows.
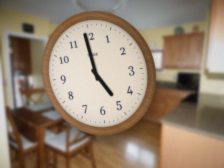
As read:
{"hour": 4, "minute": 59}
